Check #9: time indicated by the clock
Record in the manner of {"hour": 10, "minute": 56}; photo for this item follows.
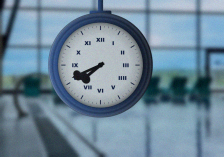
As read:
{"hour": 7, "minute": 41}
